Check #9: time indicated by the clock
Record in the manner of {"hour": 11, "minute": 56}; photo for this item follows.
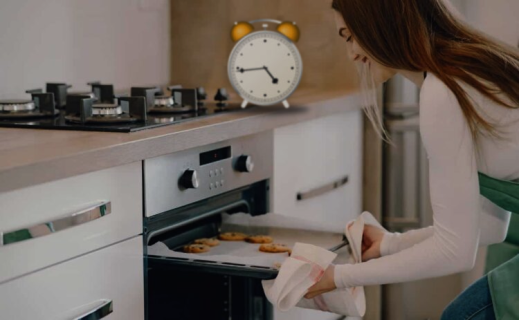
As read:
{"hour": 4, "minute": 44}
